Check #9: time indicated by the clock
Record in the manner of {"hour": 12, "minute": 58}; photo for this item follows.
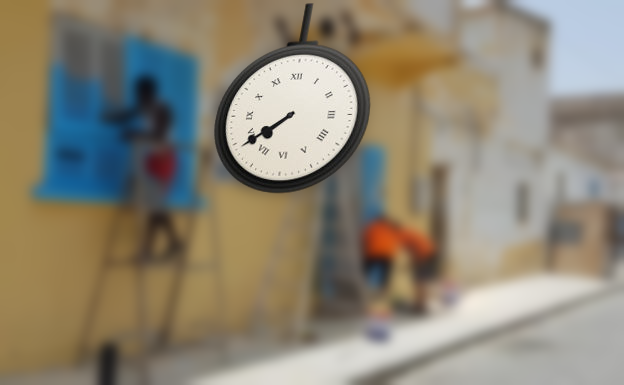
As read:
{"hour": 7, "minute": 39}
